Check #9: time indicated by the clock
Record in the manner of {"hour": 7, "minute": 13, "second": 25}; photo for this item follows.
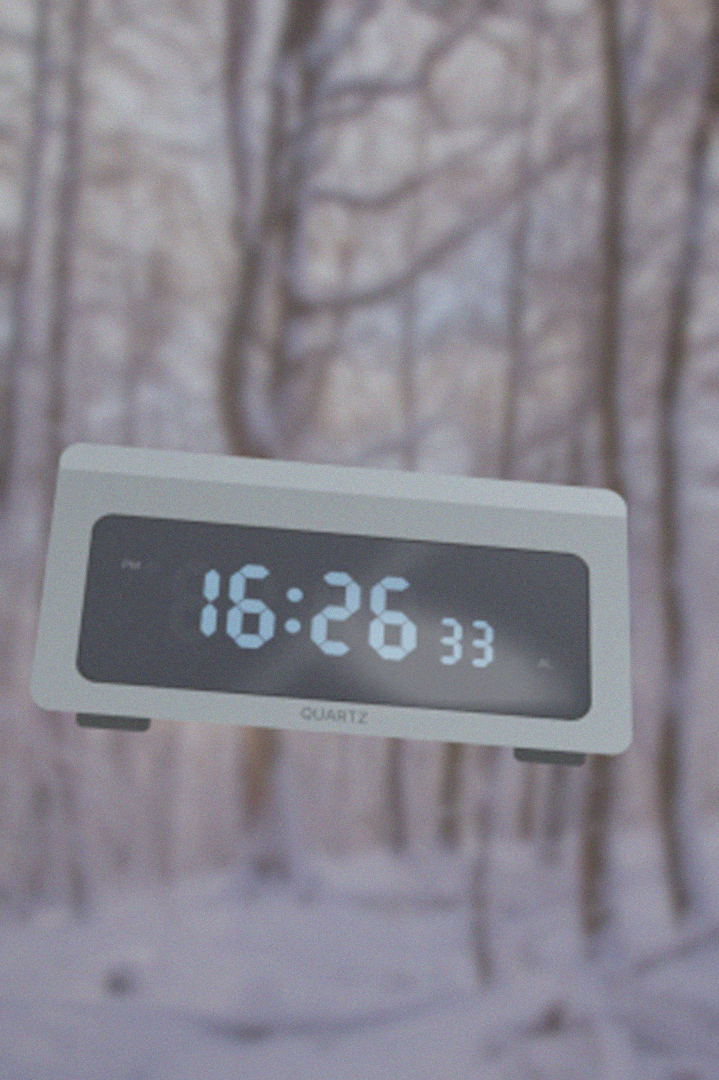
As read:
{"hour": 16, "minute": 26, "second": 33}
